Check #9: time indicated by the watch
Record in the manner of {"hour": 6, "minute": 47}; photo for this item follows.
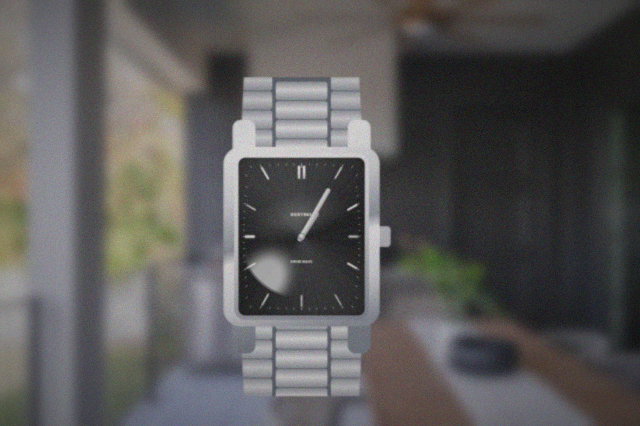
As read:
{"hour": 1, "minute": 5}
